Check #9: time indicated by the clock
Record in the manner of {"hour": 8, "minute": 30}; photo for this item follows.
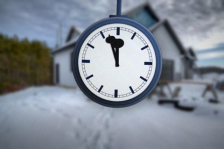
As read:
{"hour": 11, "minute": 57}
